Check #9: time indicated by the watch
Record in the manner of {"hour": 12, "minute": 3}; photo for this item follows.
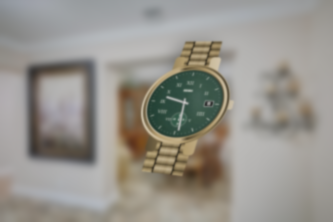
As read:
{"hour": 9, "minute": 29}
